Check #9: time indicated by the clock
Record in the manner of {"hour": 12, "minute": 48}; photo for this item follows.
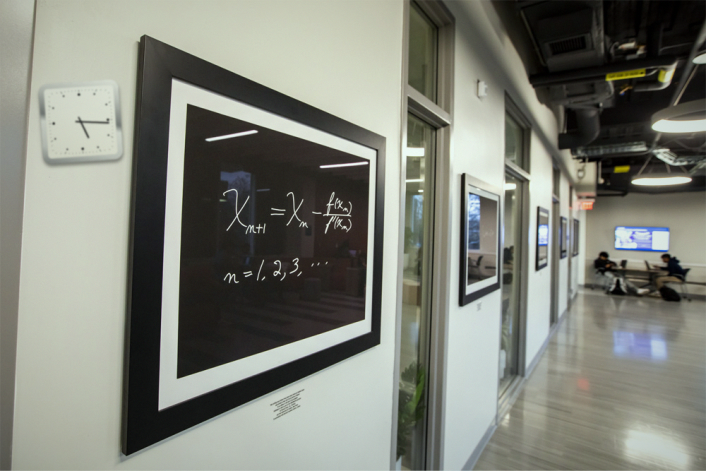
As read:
{"hour": 5, "minute": 16}
